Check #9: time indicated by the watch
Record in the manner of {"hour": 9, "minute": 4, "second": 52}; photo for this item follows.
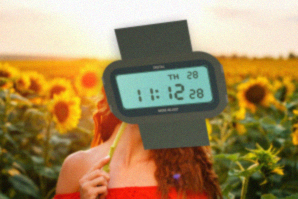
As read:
{"hour": 11, "minute": 12, "second": 28}
